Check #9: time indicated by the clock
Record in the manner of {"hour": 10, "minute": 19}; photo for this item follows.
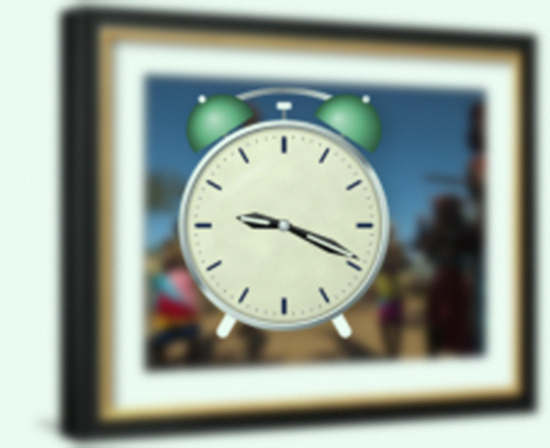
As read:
{"hour": 9, "minute": 19}
